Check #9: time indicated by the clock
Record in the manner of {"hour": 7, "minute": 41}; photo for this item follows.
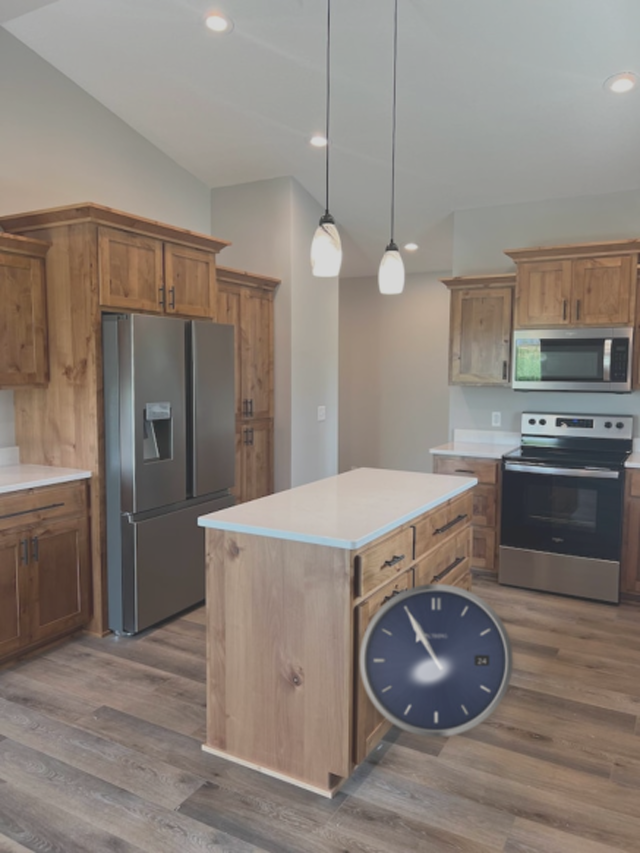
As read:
{"hour": 10, "minute": 55}
